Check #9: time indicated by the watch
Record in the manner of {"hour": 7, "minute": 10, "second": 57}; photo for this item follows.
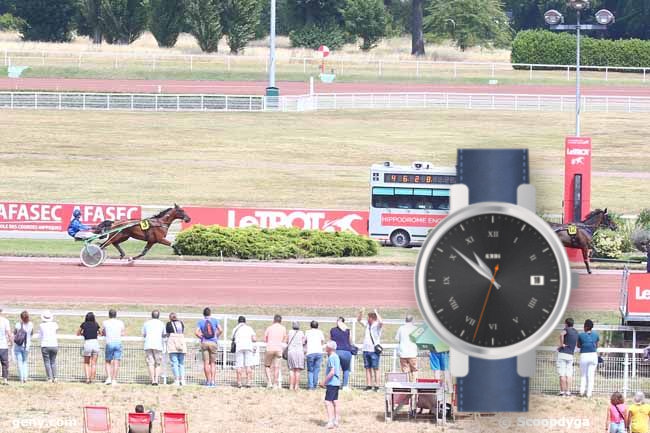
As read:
{"hour": 10, "minute": 51, "second": 33}
